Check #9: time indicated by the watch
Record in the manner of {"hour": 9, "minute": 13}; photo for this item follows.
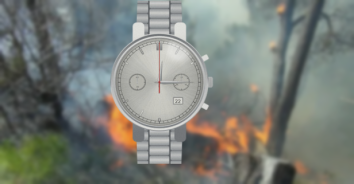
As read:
{"hour": 12, "minute": 15}
